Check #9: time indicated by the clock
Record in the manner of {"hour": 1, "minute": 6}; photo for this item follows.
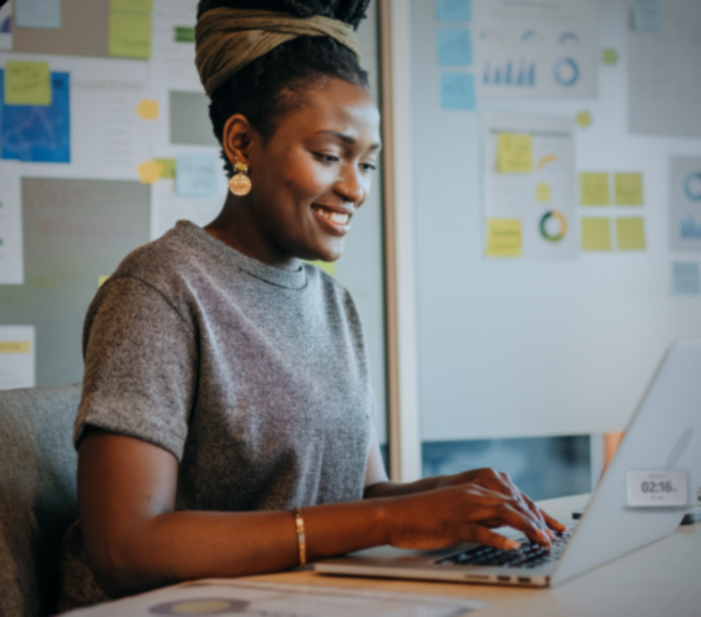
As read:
{"hour": 2, "minute": 16}
